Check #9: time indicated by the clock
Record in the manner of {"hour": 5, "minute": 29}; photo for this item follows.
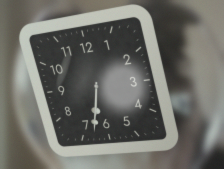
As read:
{"hour": 6, "minute": 33}
